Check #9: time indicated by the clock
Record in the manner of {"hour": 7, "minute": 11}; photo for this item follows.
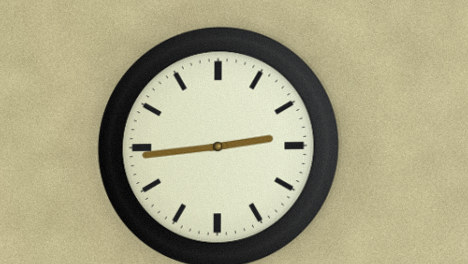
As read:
{"hour": 2, "minute": 44}
